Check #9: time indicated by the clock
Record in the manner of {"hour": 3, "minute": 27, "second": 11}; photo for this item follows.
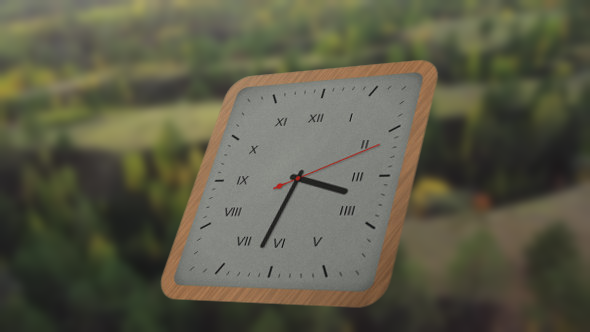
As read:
{"hour": 3, "minute": 32, "second": 11}
